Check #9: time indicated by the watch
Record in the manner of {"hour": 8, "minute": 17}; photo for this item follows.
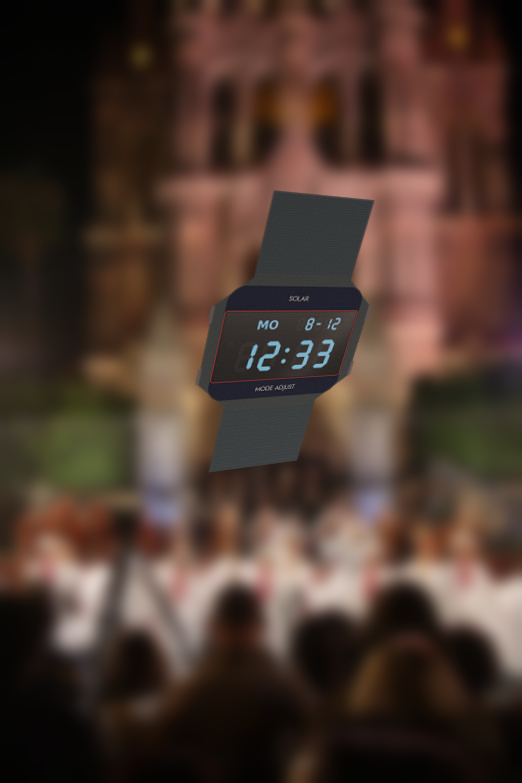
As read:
{"hour": 12, "minute": 33}
